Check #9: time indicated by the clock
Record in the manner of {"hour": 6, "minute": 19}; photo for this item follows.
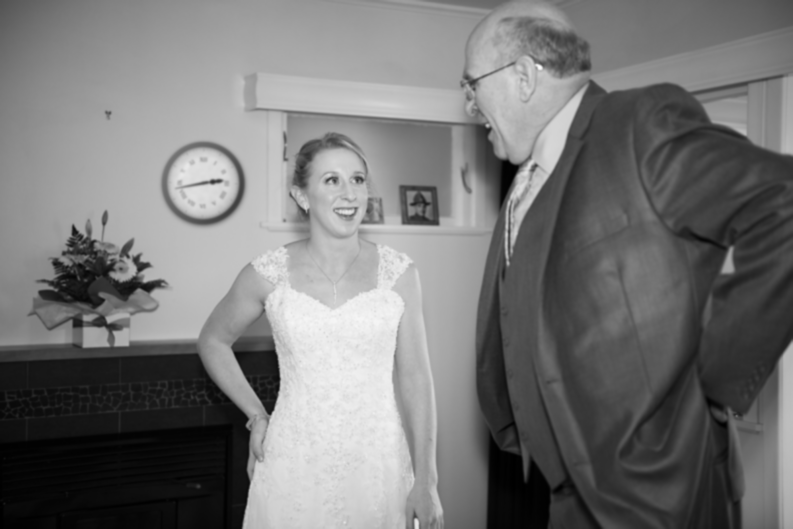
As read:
{"hour": 2, "minute": 43}
